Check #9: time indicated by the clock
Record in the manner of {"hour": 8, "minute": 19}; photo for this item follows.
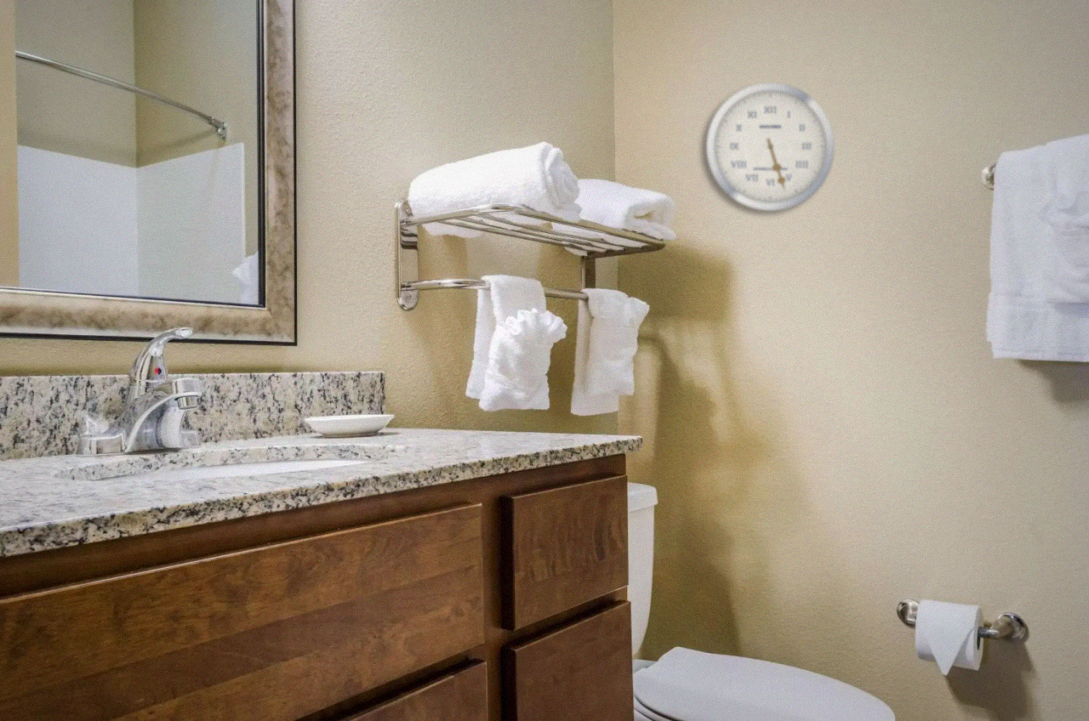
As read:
{"hour": 5, "minute": 27}
